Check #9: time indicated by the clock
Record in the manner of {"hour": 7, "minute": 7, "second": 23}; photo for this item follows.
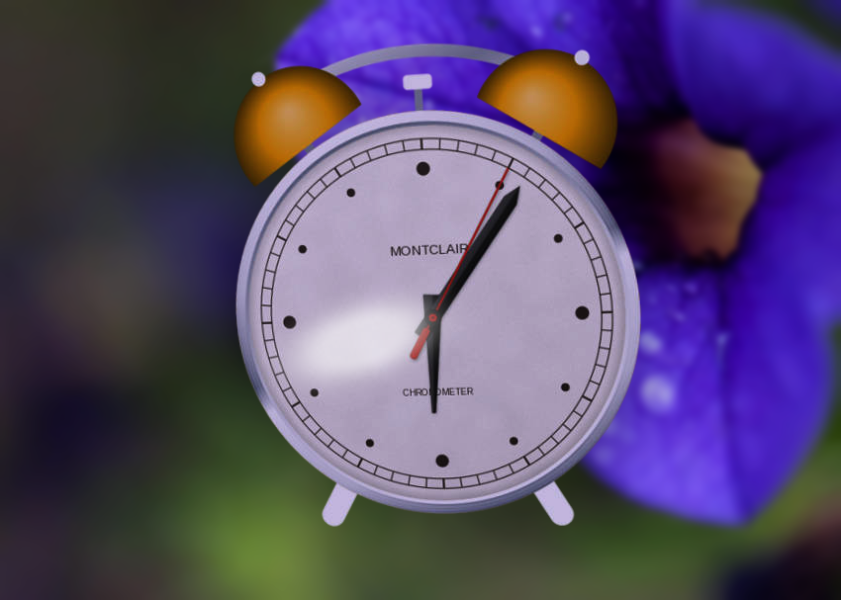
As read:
{"hour": 6, "minute": 6, "second": 5}
